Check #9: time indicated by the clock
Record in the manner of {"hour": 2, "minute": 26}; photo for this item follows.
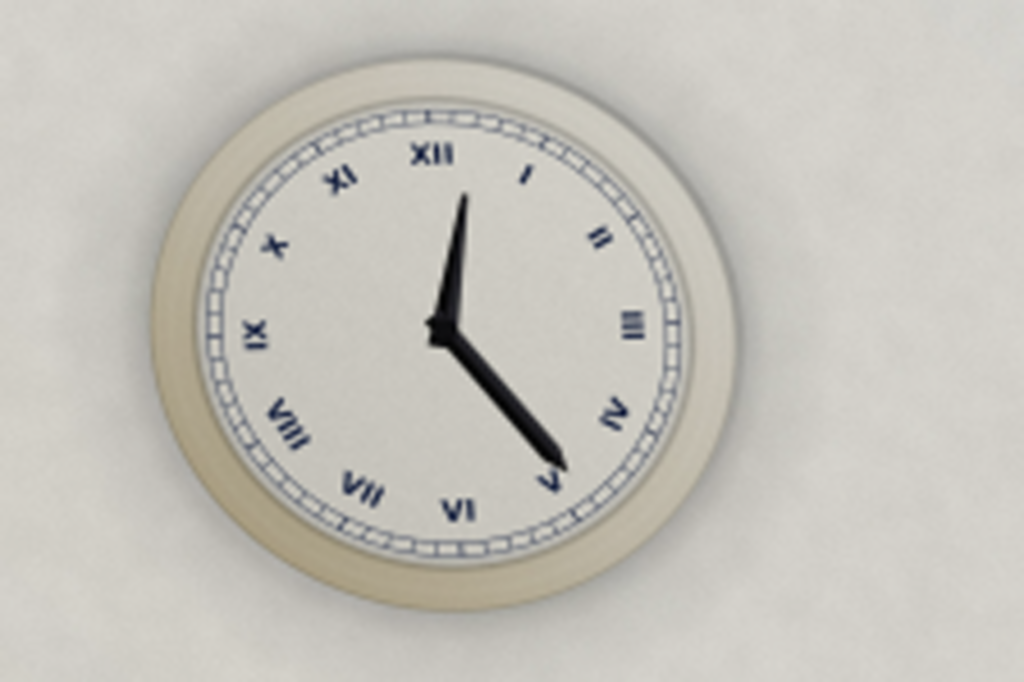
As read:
{"hour": 12, "minute": 24}
